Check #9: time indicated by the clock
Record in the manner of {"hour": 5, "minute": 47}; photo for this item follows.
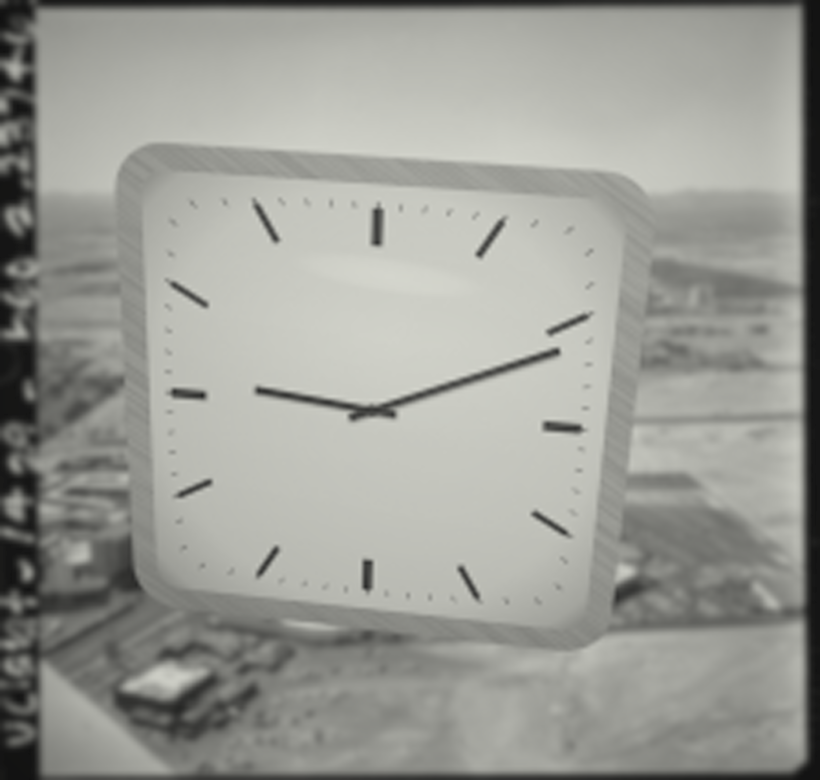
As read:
{"hour": 9, "minute": 11}
